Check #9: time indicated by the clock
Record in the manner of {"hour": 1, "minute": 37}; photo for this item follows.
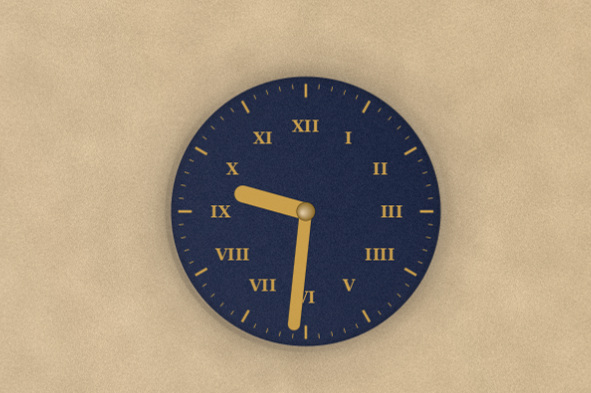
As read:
{"hour": 9, "minute": 31}
